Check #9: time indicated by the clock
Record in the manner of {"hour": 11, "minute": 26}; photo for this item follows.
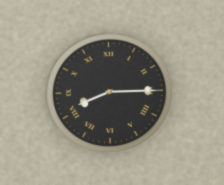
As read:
{"hour": 8, "minute": 15}
